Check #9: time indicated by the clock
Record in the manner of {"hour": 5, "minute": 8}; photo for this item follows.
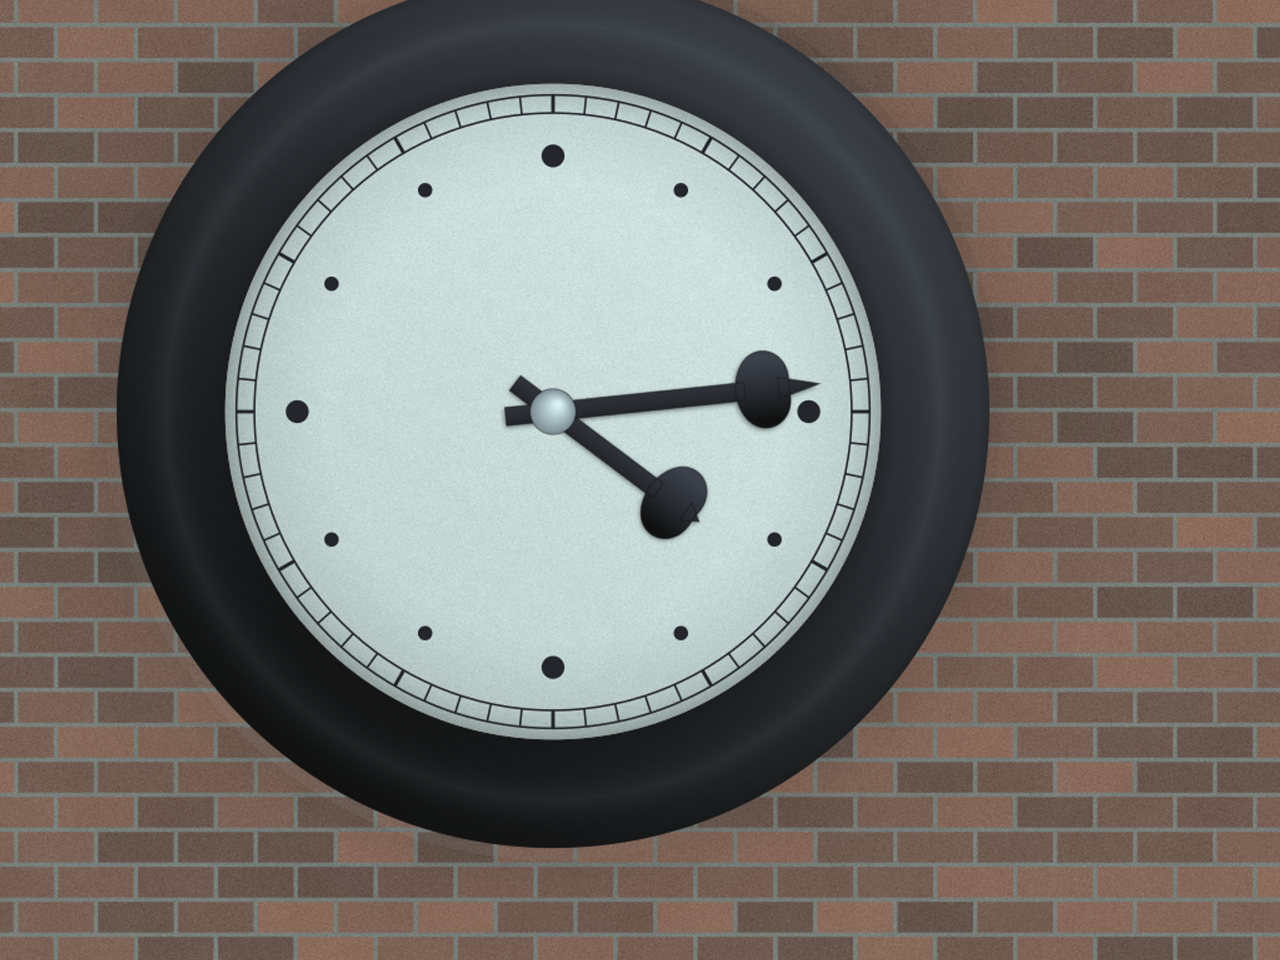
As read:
{"hour": 4, "minute": 14}
